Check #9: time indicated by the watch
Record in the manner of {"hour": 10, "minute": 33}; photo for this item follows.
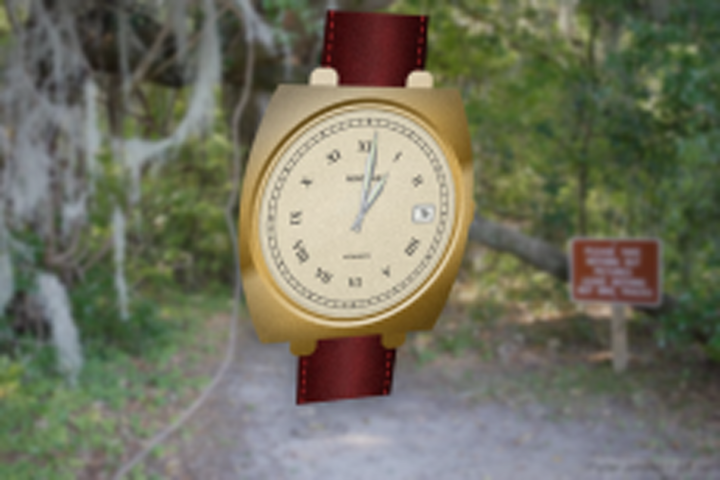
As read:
{"hour": 1, "minute": 1}
